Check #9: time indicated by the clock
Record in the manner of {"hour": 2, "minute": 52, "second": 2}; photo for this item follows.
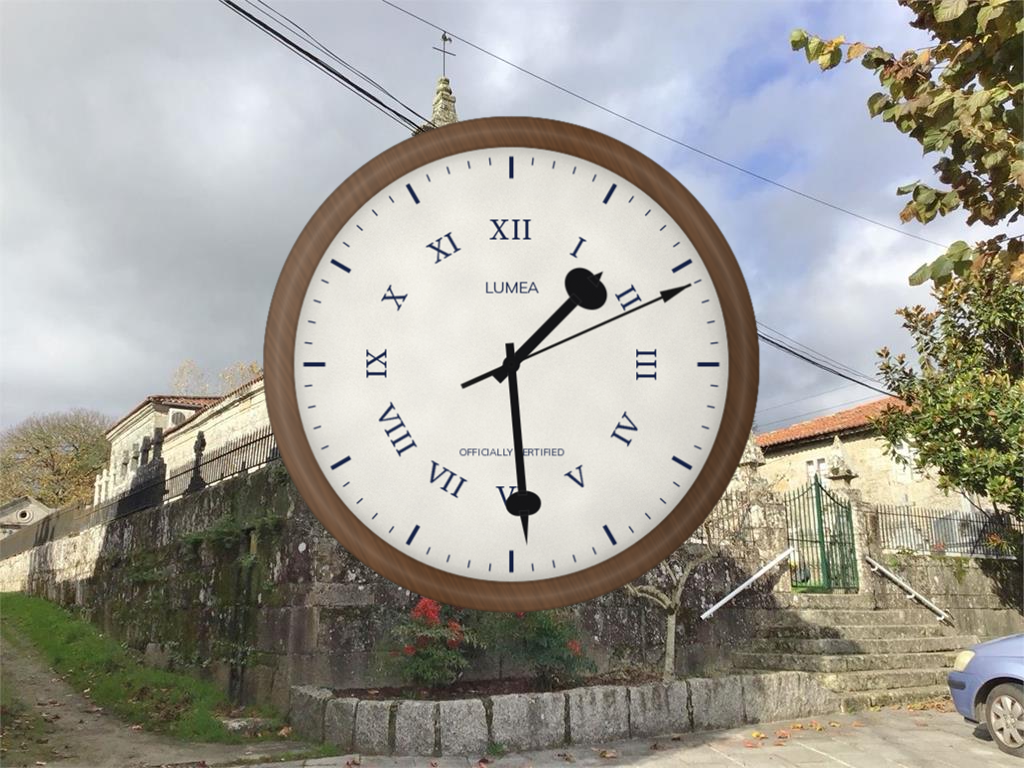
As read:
{"hour": 1, "minute": 29, "second": 11}
